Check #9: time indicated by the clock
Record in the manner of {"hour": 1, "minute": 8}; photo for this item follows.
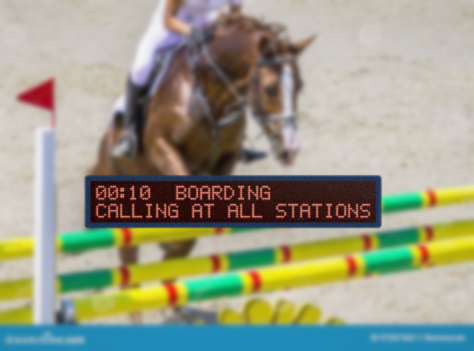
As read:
{"hour": 0, "minute": 10}
